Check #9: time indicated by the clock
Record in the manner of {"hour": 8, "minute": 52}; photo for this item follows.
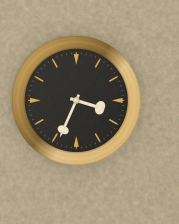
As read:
{"hour": 3, "minute": 34}
